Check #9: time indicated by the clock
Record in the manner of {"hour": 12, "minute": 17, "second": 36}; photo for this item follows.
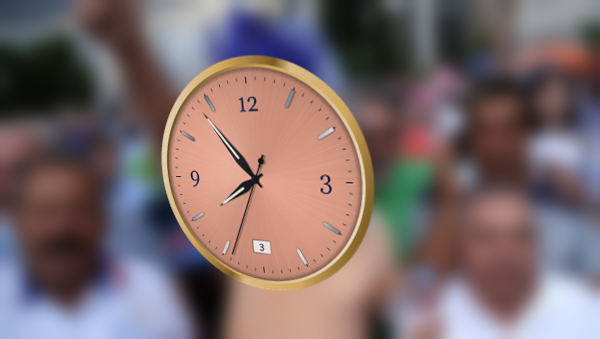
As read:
{"hour": 7, "minute": 53, "second": 34}
